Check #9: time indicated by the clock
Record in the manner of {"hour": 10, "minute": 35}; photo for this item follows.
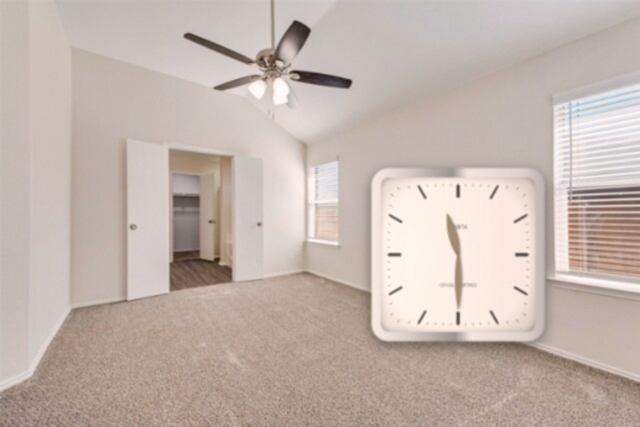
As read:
{"hour": 11, "minute": 30}
